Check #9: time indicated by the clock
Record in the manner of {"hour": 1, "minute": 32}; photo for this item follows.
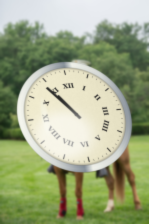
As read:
{"hour": 10, "minute": 54}
